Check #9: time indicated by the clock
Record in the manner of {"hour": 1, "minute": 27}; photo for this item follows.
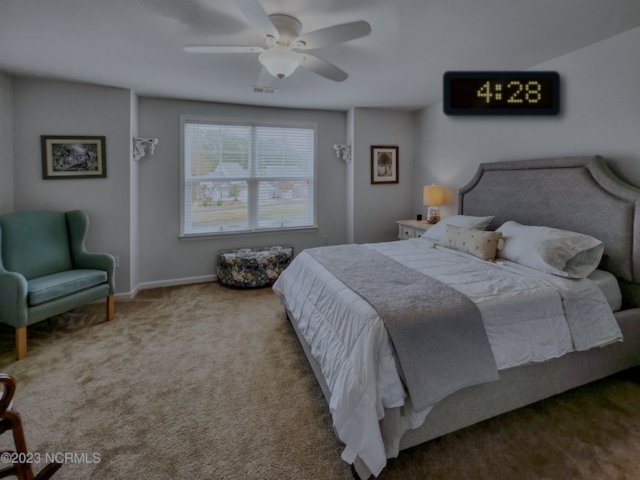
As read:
{"hour": 4, "minute": 28}
